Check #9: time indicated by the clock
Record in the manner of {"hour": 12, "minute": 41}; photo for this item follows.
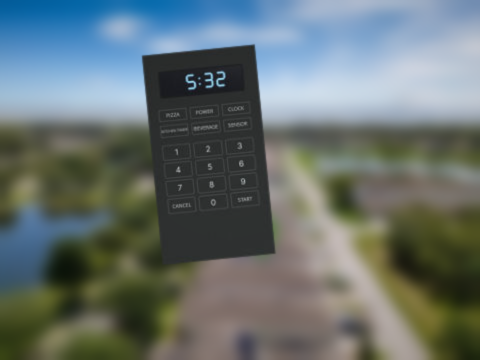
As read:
{"hour": 5, "minute": 32}
